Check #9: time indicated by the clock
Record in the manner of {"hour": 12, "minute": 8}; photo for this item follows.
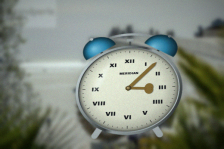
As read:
{"hour": 3, "minute": 7}
